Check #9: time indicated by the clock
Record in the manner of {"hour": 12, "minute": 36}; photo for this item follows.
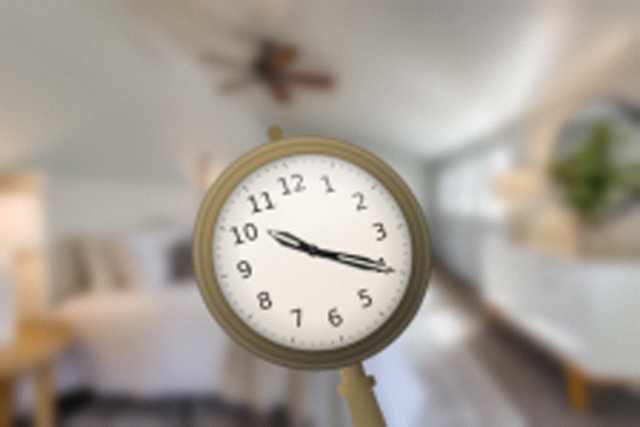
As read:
{"hour": 10, "minute": 20}
